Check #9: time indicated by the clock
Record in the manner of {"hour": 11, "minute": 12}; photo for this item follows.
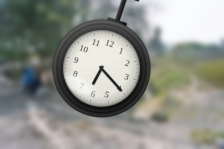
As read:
{"hour": 6, "minute": 20}
